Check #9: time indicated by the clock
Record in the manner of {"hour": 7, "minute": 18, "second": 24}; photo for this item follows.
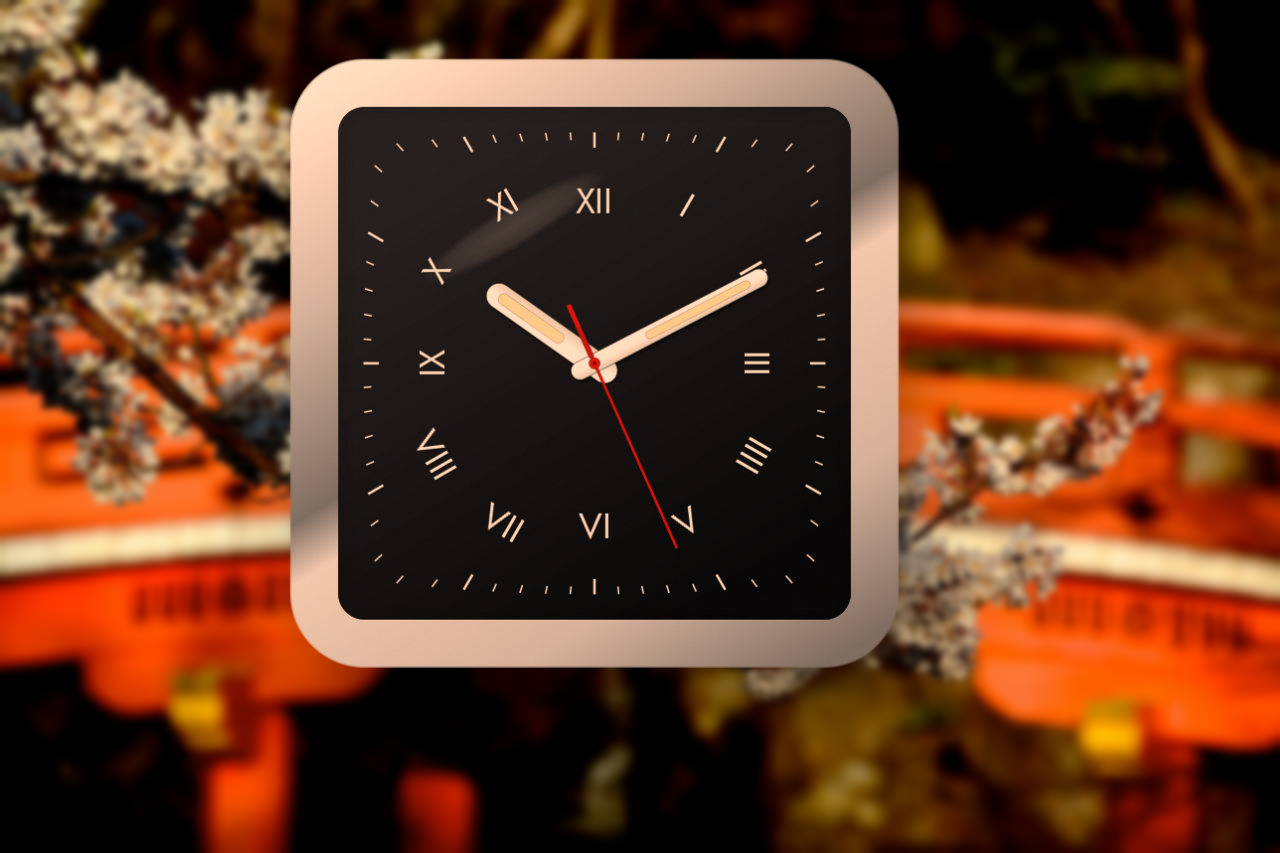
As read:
{"hour": 10, "minute": 10, "second": 26}
